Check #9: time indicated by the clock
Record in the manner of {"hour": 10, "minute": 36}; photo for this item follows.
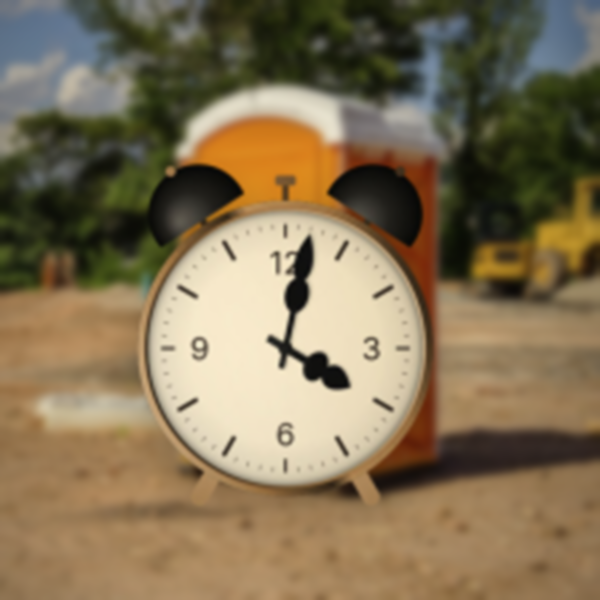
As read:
{"hour": 4, "minute": 2}
